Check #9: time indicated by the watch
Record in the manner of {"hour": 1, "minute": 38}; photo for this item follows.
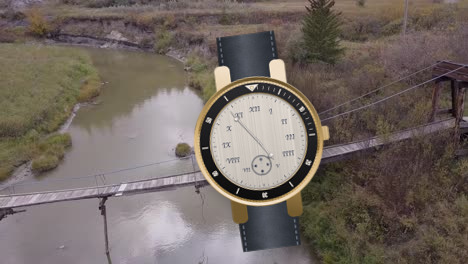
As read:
{"hour": 4, "minute": 54}
